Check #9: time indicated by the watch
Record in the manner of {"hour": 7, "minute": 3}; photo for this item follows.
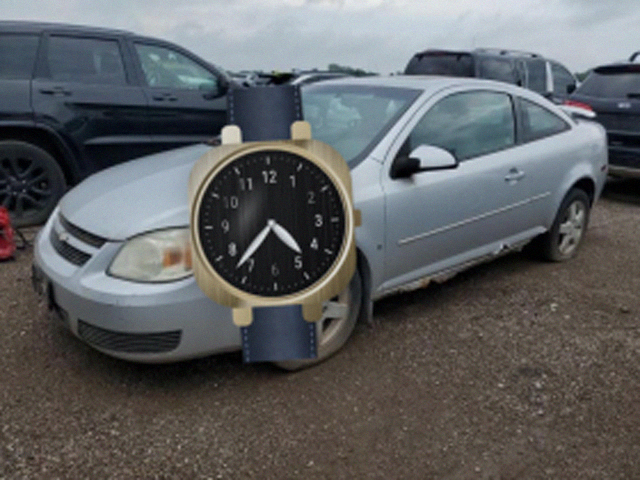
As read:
{"hour": 4, "minute": 37}
